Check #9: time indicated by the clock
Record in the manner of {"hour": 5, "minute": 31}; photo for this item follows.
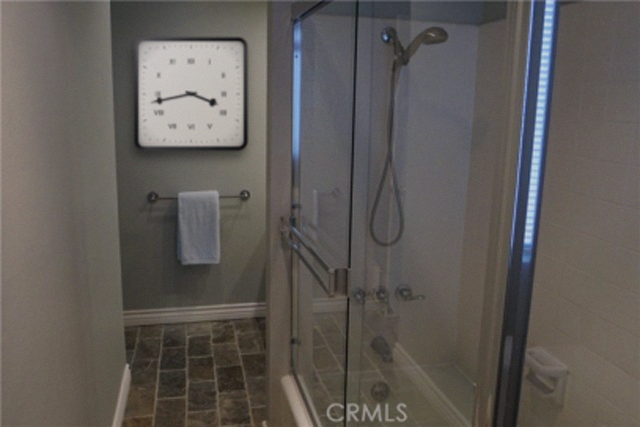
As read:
{"hour": 3, "minute": 43}
